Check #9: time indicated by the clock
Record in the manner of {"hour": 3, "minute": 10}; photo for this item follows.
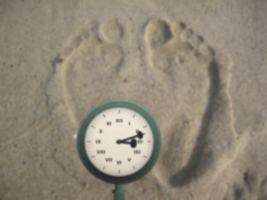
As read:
{"hour": 3, "minute": 12}
